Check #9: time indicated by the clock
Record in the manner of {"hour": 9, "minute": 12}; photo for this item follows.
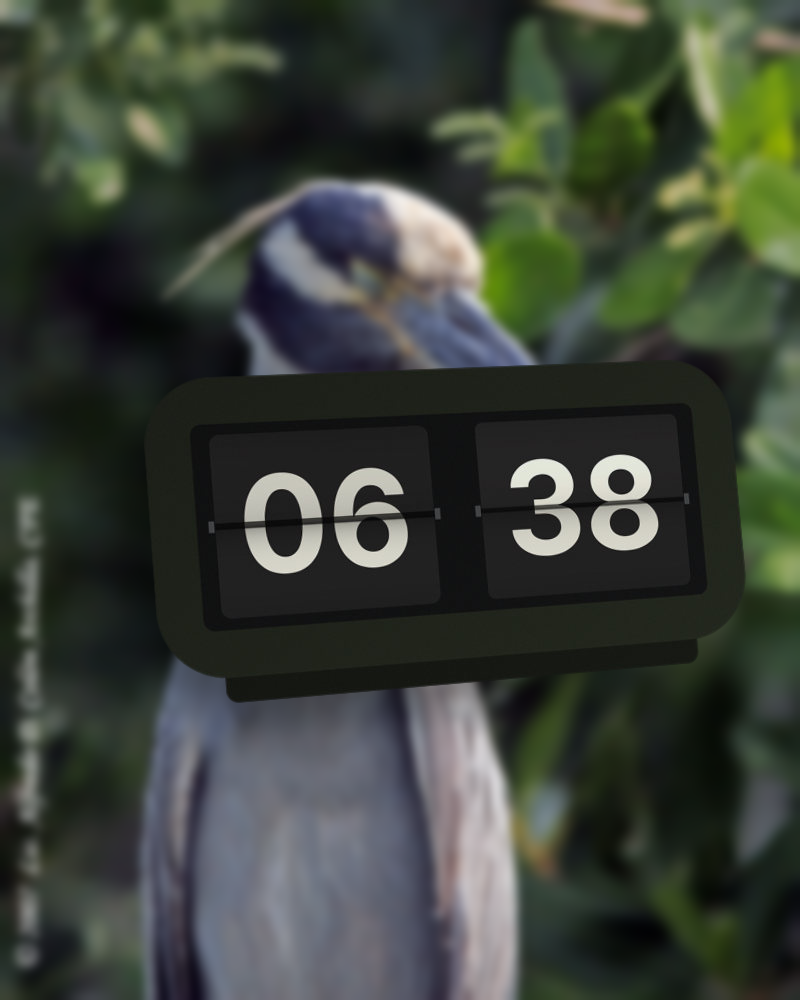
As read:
{"hour": 6, "minute": 38}
